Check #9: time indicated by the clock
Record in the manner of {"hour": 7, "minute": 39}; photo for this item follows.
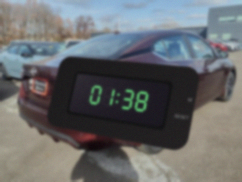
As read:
{"hour": 1, "minute": 38}
